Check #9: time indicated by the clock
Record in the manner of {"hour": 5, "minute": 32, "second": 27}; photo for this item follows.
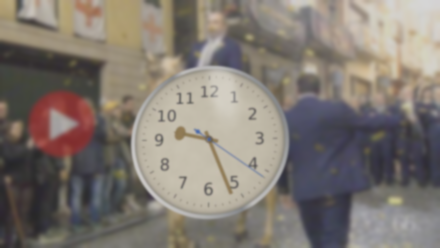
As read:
{"hour": 9, "minute": 26, "second": 21}
